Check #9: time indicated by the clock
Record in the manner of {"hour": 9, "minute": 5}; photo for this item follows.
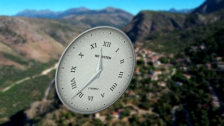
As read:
{"hour": 11, "minute": 36}
